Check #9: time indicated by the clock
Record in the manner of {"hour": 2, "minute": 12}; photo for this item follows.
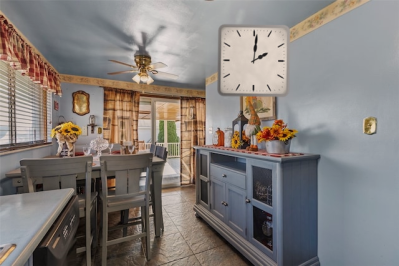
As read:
{"hour": 2, "minute": 1}
